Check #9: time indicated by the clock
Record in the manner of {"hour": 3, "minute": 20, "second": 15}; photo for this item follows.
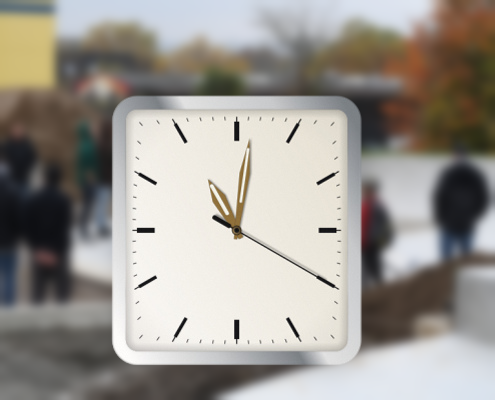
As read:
{"hour": 11, "minute": 1, "second": 20}
